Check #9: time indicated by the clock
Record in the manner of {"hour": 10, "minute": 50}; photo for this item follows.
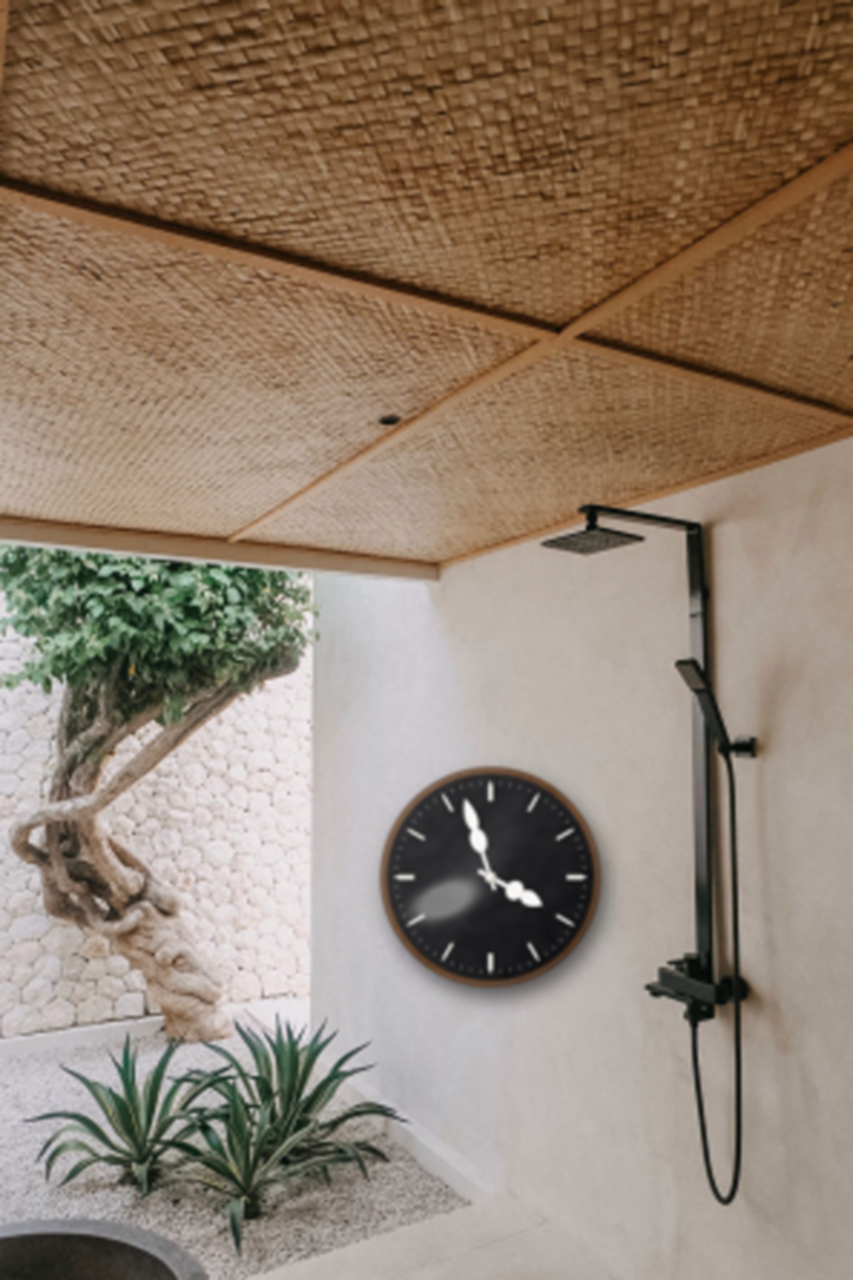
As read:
{"hour": 3, "minute": 57}
